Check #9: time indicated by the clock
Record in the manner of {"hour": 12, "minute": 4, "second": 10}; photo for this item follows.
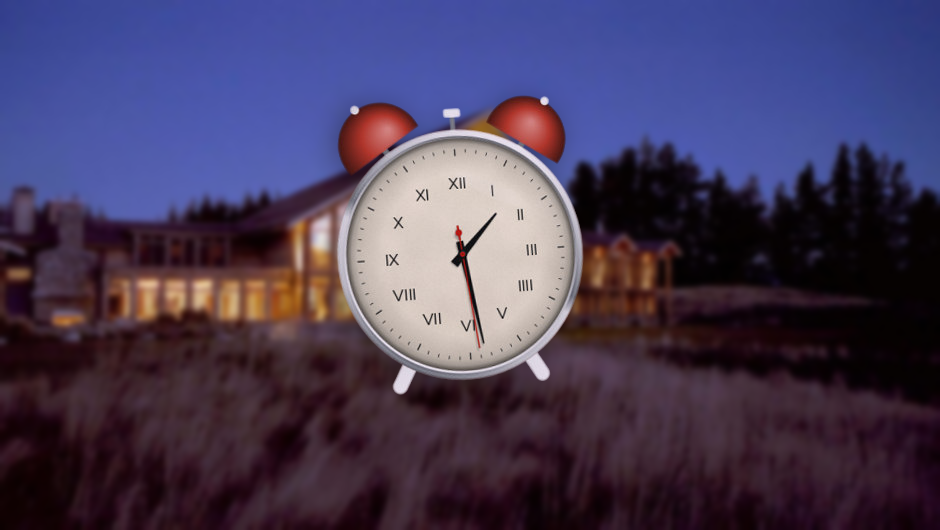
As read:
{"hour": 1, "minute": 28, "second": 29}
